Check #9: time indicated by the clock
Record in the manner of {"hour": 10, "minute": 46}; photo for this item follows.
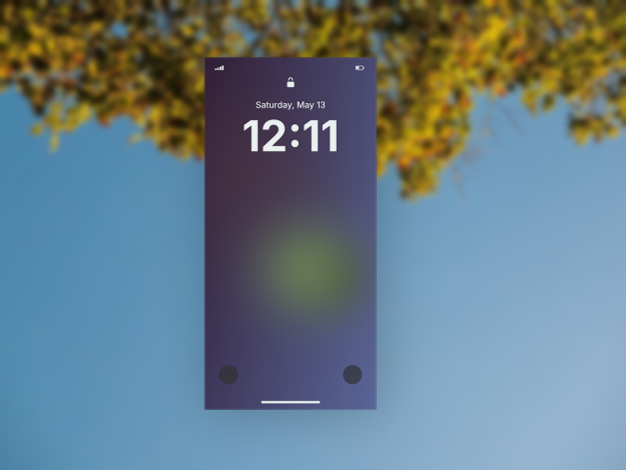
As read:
{"hour": 12, "minute": 11}
